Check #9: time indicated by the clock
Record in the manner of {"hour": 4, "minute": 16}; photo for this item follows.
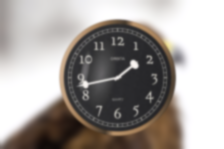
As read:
{"hour": 1, "minute": 43}
